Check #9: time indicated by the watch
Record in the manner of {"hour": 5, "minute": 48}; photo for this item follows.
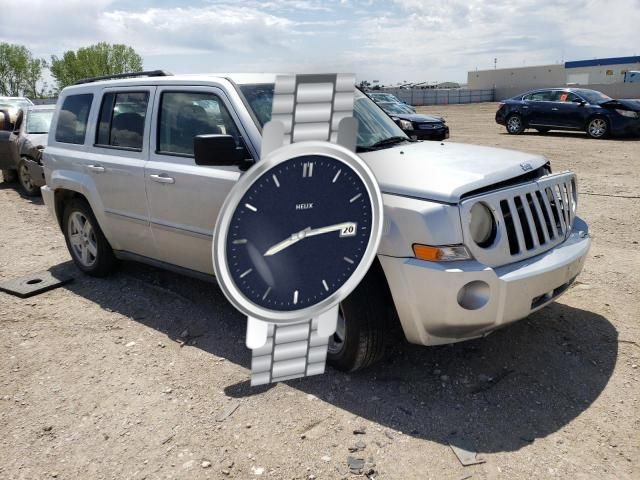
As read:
{"hour": 8, "minute": 14}
